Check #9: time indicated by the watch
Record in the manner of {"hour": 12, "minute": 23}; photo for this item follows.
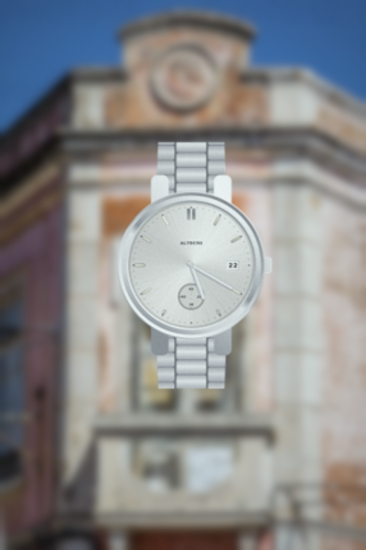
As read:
{"hour": 5, "minute": 20}
